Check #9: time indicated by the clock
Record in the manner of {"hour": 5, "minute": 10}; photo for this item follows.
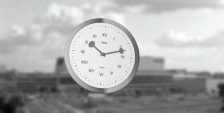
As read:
{"hour": 10, "minute": 12}
